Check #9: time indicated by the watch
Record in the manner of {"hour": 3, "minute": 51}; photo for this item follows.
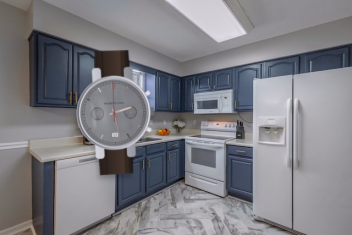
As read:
{"hour": 2, "minute": 28}
